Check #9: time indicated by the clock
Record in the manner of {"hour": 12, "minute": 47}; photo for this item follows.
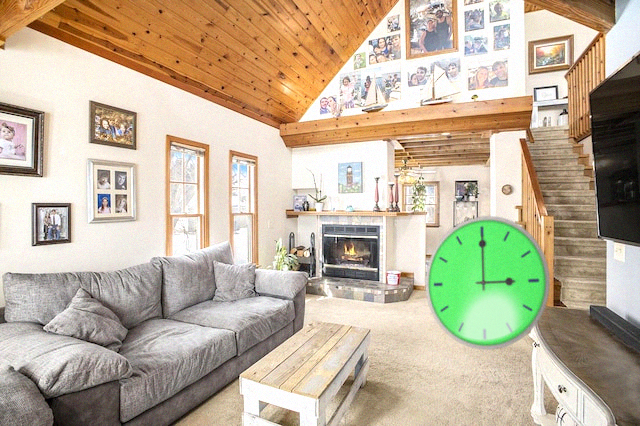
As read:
{"hour": 3, "minute": 0}
